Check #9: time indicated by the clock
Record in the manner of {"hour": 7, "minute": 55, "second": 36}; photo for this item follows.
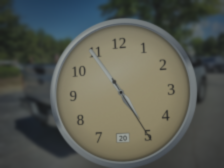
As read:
{"hour": 4, "minute": 54, "second": 25}
